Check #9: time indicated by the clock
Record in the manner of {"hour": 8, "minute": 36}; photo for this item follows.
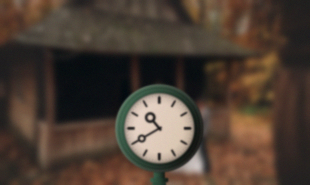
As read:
{"hour": 10, "minute": 40}
